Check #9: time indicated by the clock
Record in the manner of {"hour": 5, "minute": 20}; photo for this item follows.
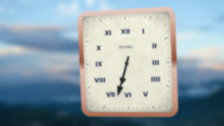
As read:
{"hour": 6, "minute": 33}
